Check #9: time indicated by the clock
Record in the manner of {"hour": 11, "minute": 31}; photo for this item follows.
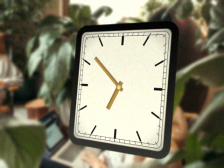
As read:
{"hour": 6, "minute": 52}
